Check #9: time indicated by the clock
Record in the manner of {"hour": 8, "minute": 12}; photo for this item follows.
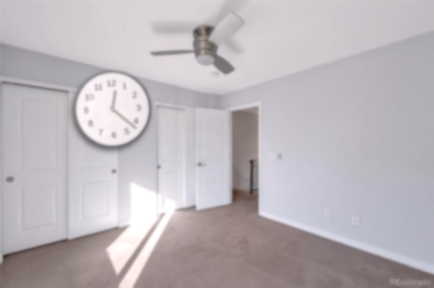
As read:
{"hour": 12, "minute": 22}
